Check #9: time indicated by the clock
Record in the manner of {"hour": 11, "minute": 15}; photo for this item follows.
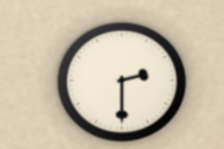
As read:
{"hour": 2, "minute": 30}
